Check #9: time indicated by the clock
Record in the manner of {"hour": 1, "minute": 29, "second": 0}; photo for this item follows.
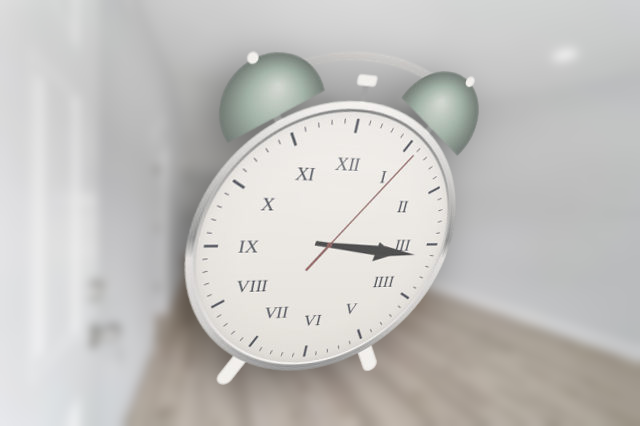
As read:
{"hour": 3, "minute": 16, "second": 6}
